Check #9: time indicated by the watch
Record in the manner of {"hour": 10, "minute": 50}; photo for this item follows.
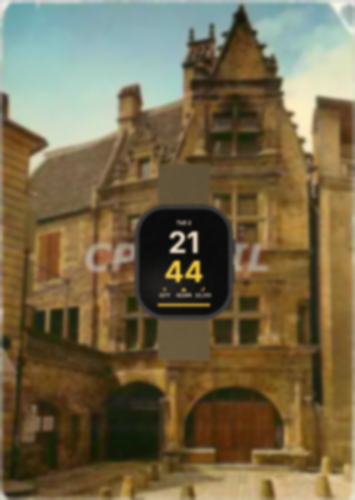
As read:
{"hour": 21, "minute": 44}
